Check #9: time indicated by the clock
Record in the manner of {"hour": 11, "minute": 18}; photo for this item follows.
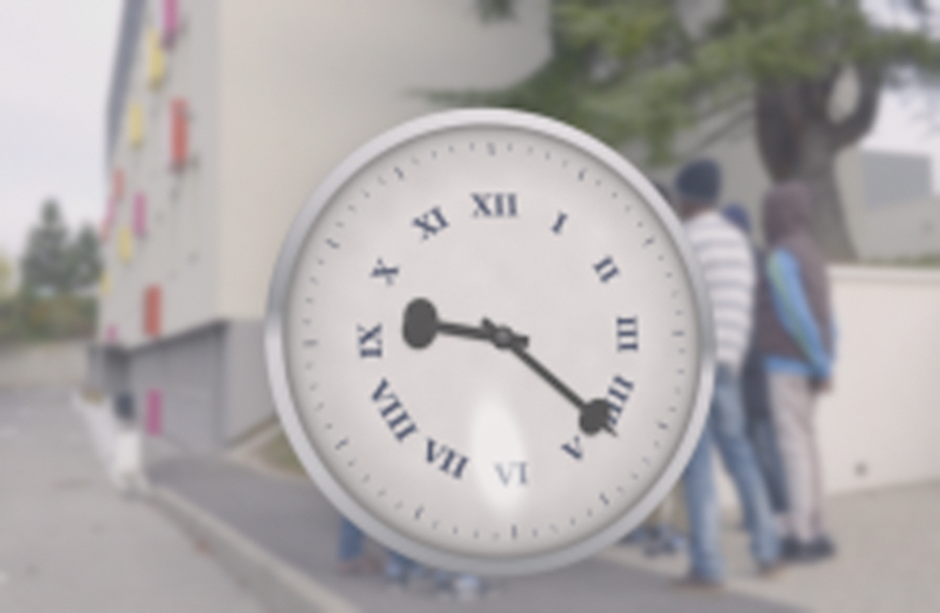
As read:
{"hour": 9, "minute": 22}
